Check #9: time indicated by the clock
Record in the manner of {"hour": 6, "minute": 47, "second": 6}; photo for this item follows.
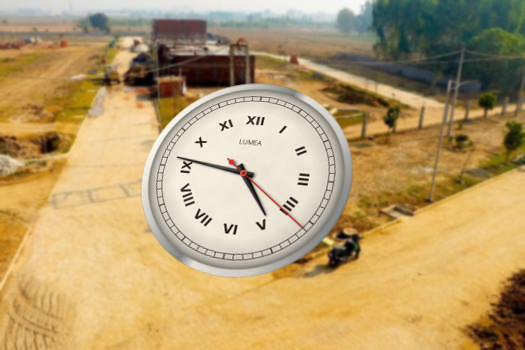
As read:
{"hour": 4, "minute": 46, "second": 21}
